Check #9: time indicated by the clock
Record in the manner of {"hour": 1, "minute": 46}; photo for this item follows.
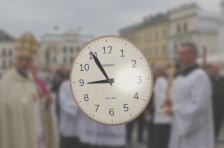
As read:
{"hour": 8, "minute": 55}
